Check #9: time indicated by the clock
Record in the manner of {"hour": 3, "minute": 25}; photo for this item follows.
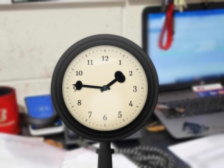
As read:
{"hour": 1, "minute": 46}
